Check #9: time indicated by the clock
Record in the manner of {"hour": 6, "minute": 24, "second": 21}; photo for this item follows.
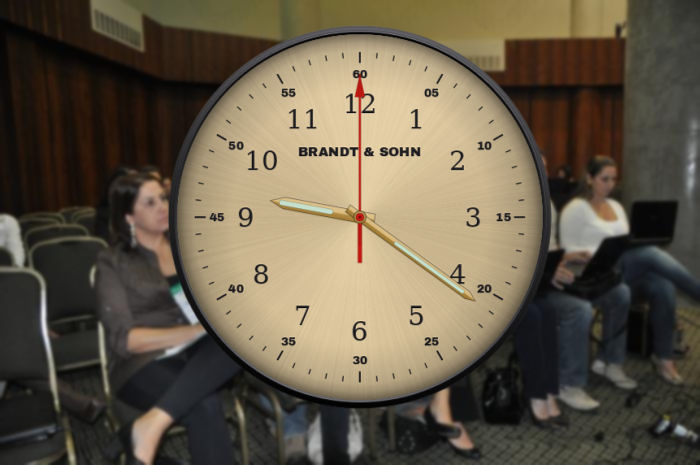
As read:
{"hour": 9, "minute": 21, "second": 0}
